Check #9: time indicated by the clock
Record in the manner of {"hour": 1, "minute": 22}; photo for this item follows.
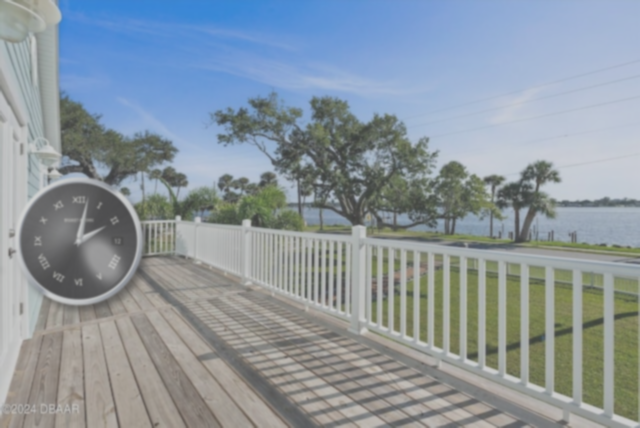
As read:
{"hour": 2, "minute": 2}
